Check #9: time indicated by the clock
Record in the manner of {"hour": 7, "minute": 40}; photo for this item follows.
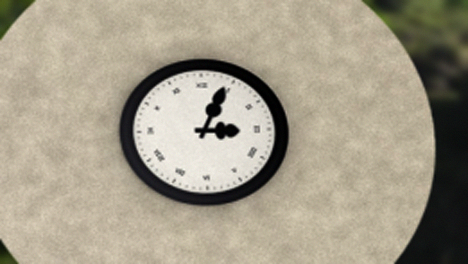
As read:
{"hour": 3, "minute": 4}
